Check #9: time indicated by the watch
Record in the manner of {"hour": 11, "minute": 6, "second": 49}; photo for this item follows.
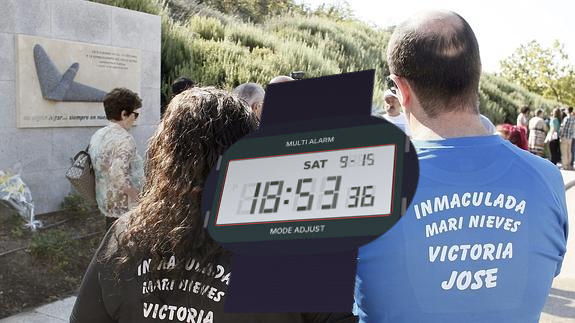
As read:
{"hour": 18, "minute": 53, "second": 36}
